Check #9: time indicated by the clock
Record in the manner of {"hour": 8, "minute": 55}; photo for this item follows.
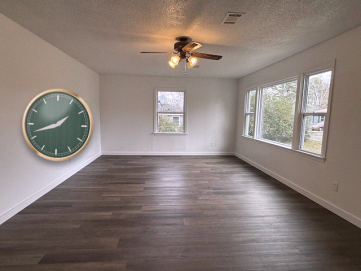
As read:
{"hour": 1, "minute": 42}
